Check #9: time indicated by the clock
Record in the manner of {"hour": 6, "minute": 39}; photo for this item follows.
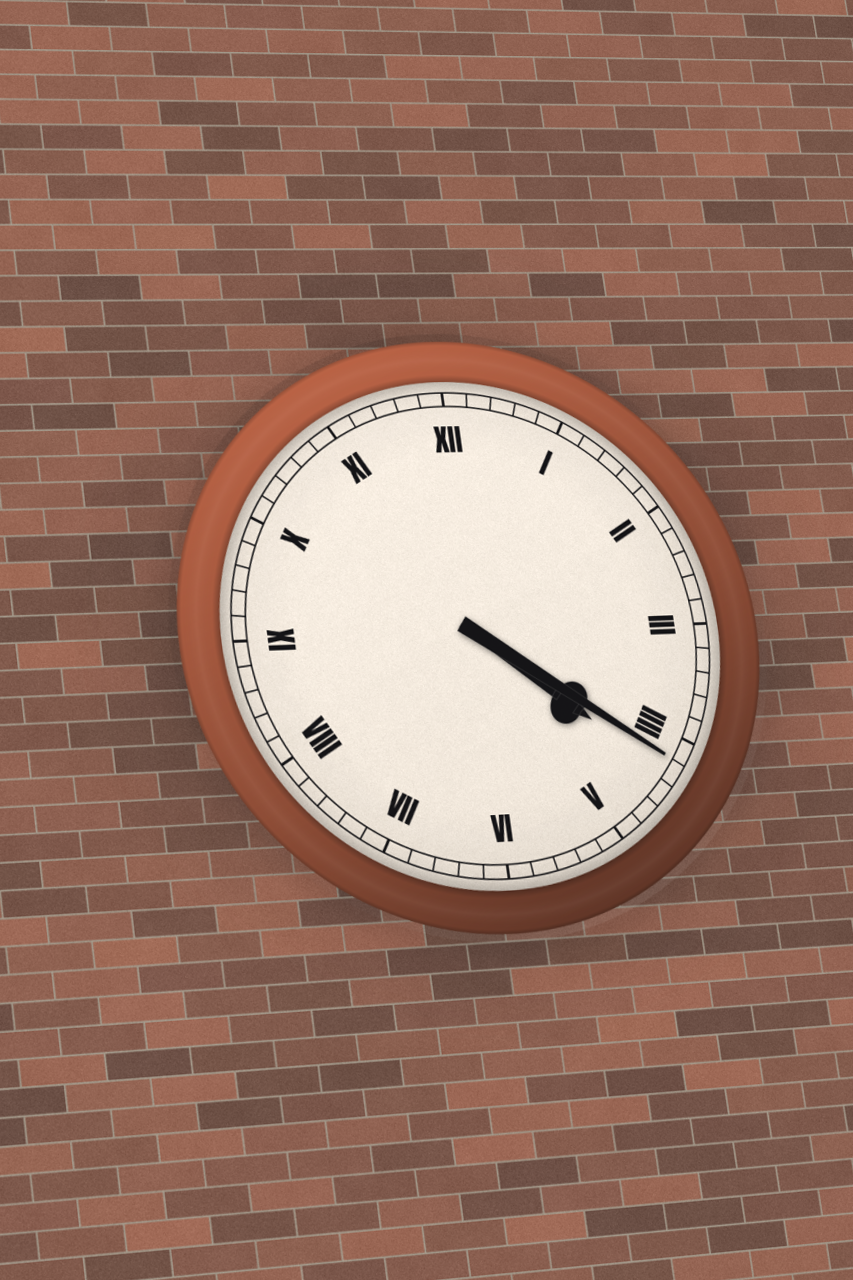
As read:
{"hour": 4, "minute": 21}
